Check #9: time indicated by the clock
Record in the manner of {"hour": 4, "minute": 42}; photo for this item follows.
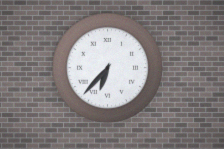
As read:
{"hour": 6, "minute": 37}
